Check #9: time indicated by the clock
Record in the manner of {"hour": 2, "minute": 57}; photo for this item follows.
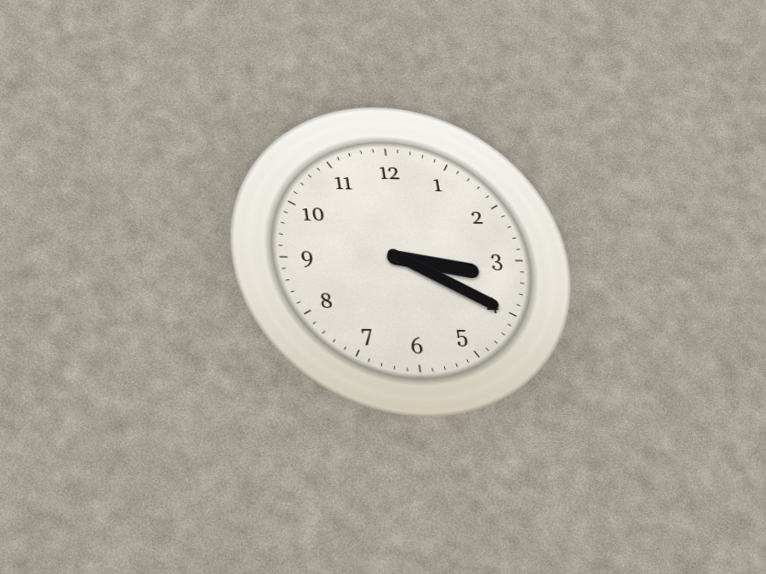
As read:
{"hour": 3, "minute": 20}
